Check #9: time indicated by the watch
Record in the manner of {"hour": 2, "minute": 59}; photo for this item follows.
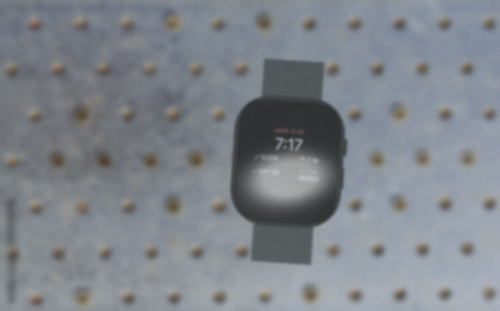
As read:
{"hour": 7, "minute": 17}
